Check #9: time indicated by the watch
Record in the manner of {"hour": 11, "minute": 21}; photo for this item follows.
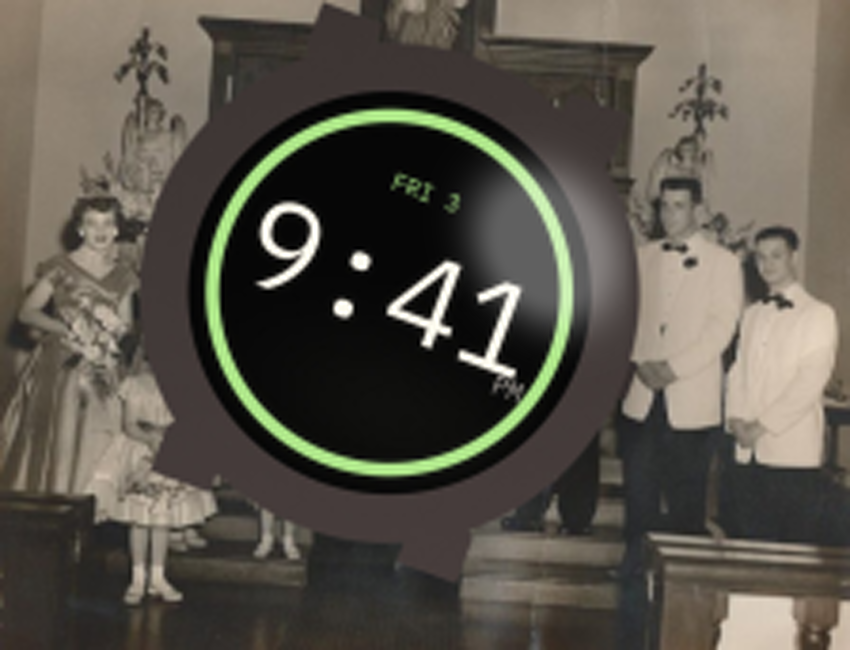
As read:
{"hour": 9, "minute": 41}
